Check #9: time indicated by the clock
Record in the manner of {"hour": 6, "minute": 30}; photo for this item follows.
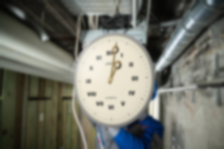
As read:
{"hour": 1, "minute": 2}
